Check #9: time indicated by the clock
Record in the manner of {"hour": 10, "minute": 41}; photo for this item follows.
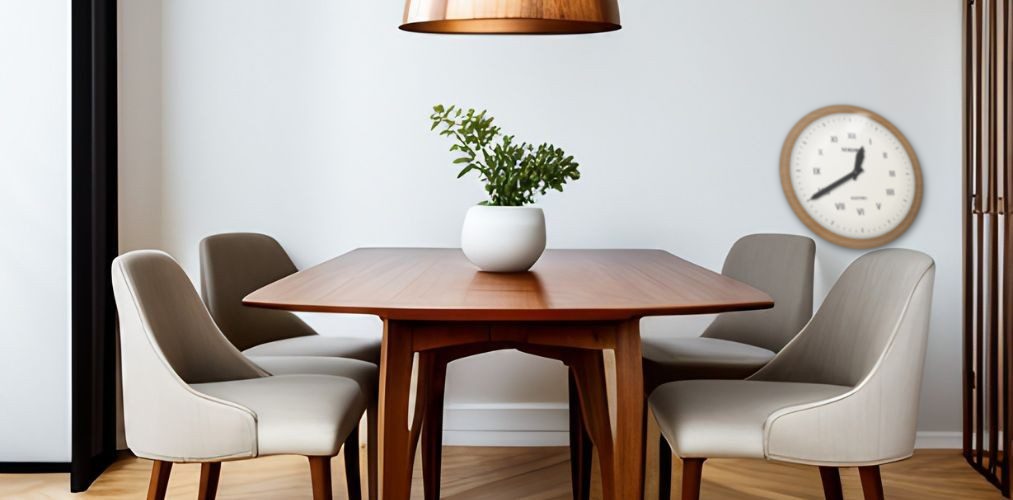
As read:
{"hour": 12, "minute": 40}
